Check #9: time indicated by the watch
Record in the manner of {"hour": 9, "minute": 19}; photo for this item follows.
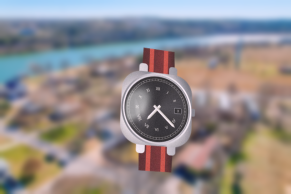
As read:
{"hour": 7, "minute": 22}
